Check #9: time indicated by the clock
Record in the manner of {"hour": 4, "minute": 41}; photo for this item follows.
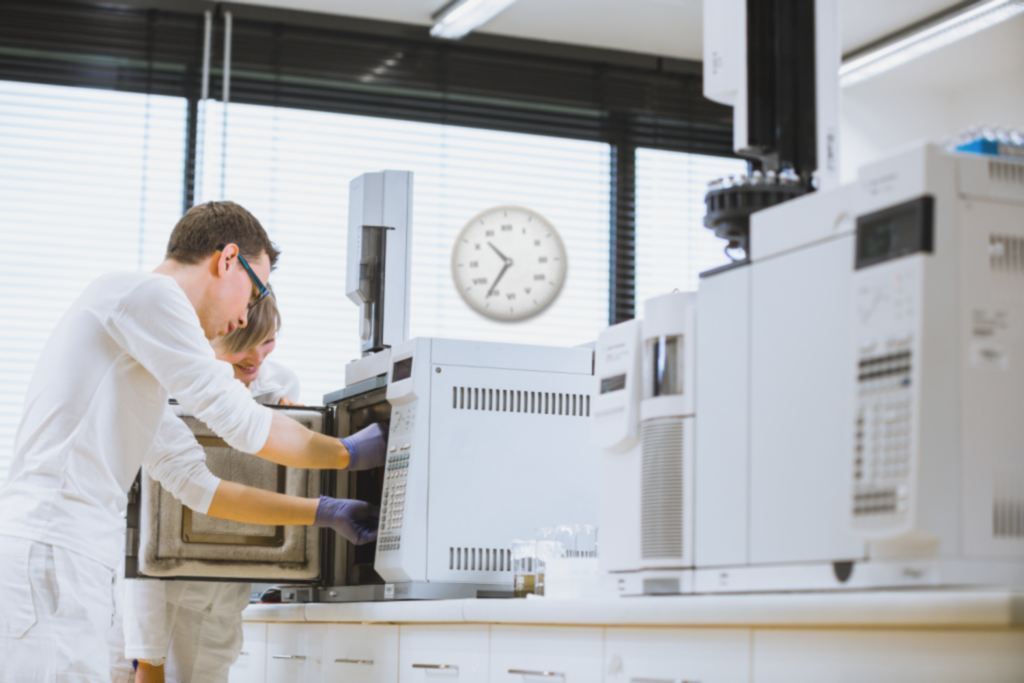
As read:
{"hour": 10, "minute": 36}
